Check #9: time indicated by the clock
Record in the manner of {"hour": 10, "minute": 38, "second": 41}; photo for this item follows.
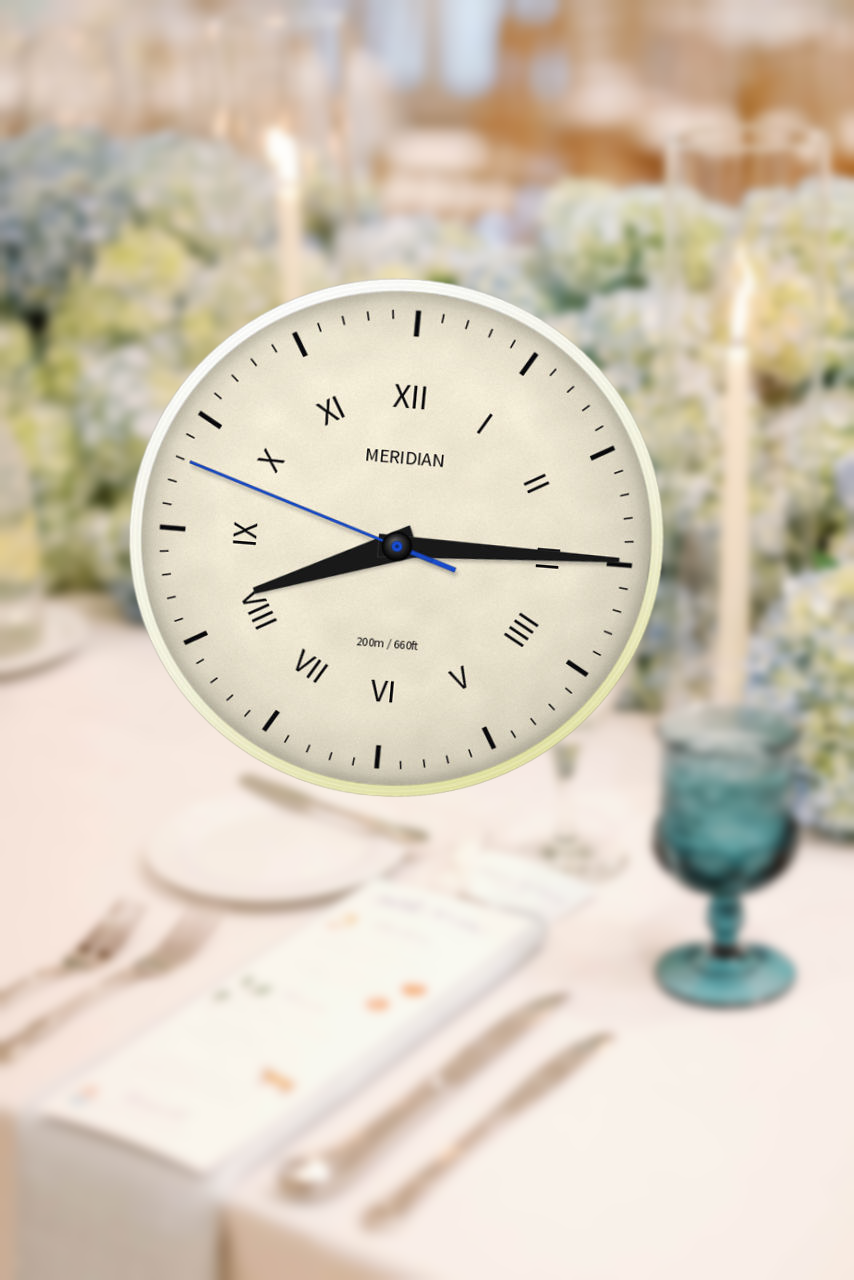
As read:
{"hour": 8, "minute": 14, "second": 48}
